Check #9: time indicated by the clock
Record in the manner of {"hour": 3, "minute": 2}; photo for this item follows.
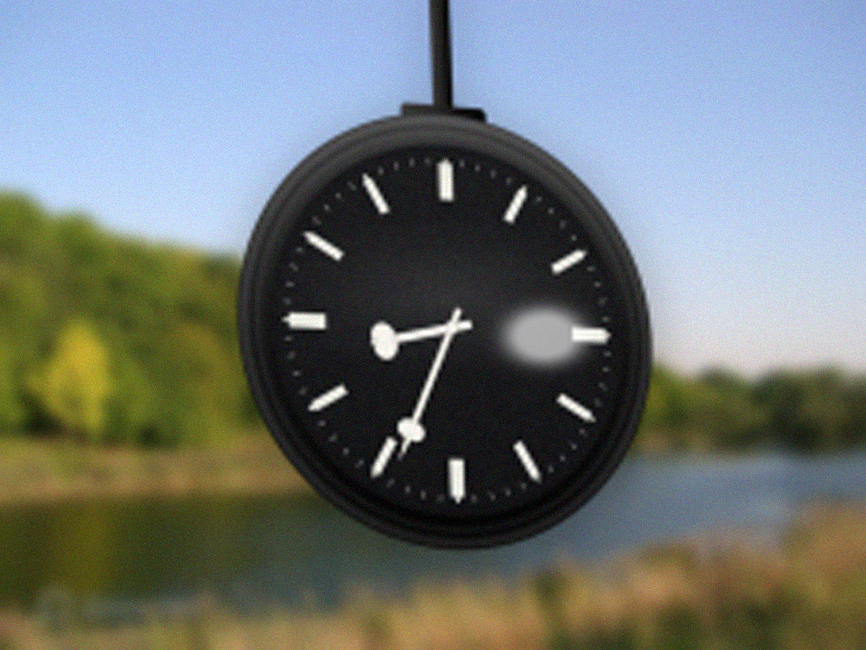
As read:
{"hour": 8, "minute": 34}
